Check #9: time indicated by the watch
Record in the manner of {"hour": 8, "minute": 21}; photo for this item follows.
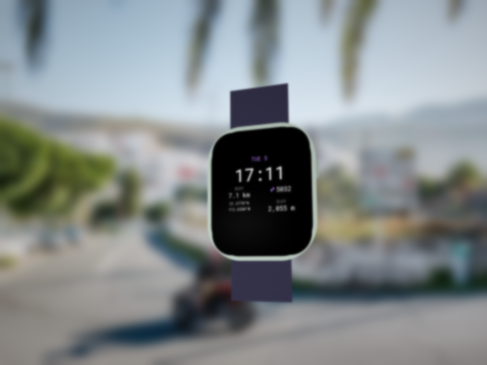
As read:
{"hour": 17, "minute": 11}
